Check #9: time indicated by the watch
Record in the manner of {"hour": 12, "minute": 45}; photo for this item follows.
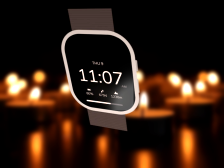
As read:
{"hour": 11, "minute": 7}
